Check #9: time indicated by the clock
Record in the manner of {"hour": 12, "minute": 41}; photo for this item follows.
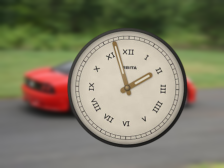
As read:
{"hour": 1, "minute": 57}
